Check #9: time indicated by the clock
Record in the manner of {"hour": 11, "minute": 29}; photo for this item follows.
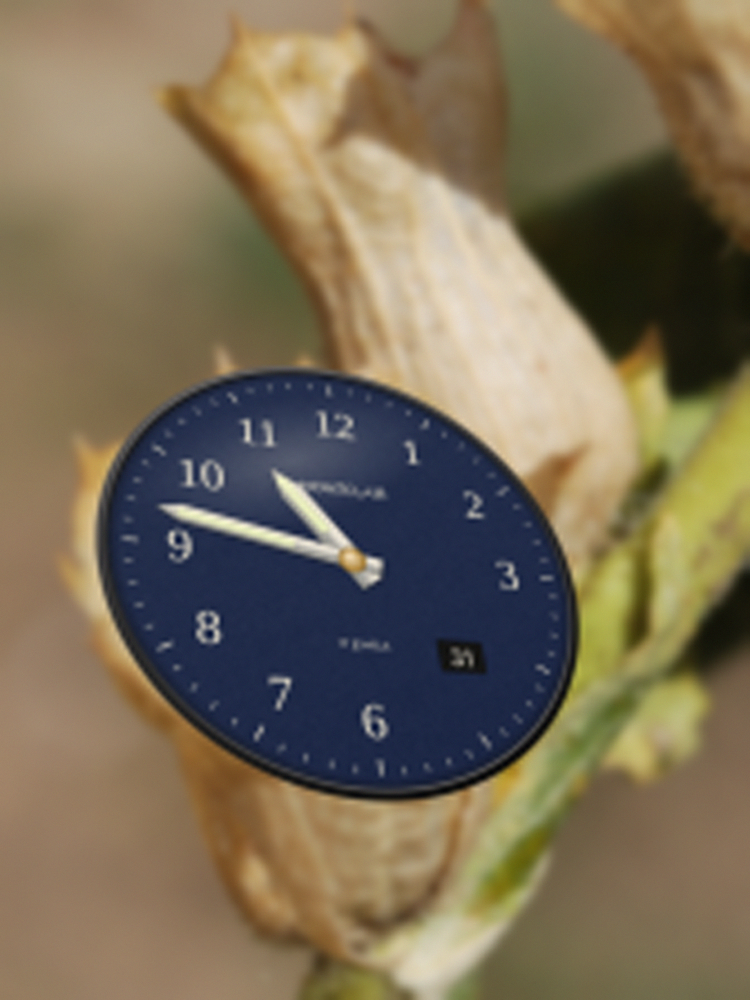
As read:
{"hour": 10, "minute": 47}
